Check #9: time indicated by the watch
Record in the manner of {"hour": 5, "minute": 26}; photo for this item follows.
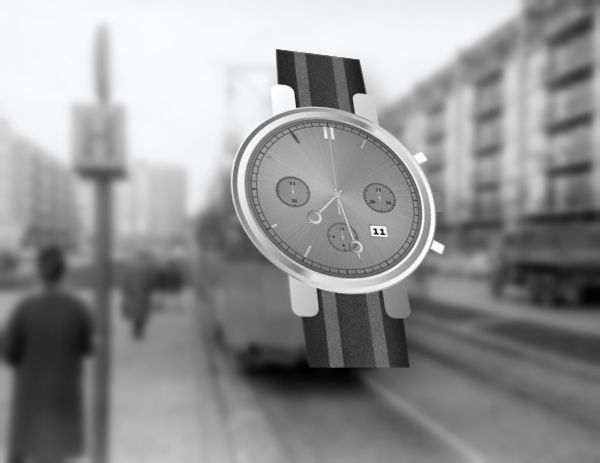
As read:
{"hour": 7, "minute": 28}
